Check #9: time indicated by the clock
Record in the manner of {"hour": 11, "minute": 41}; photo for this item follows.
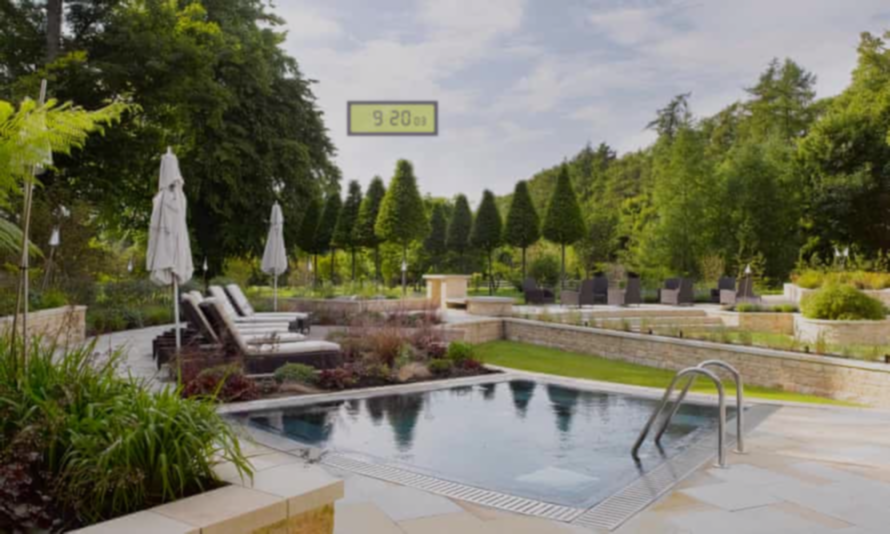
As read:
{"hour": 9, "minute": 20}
